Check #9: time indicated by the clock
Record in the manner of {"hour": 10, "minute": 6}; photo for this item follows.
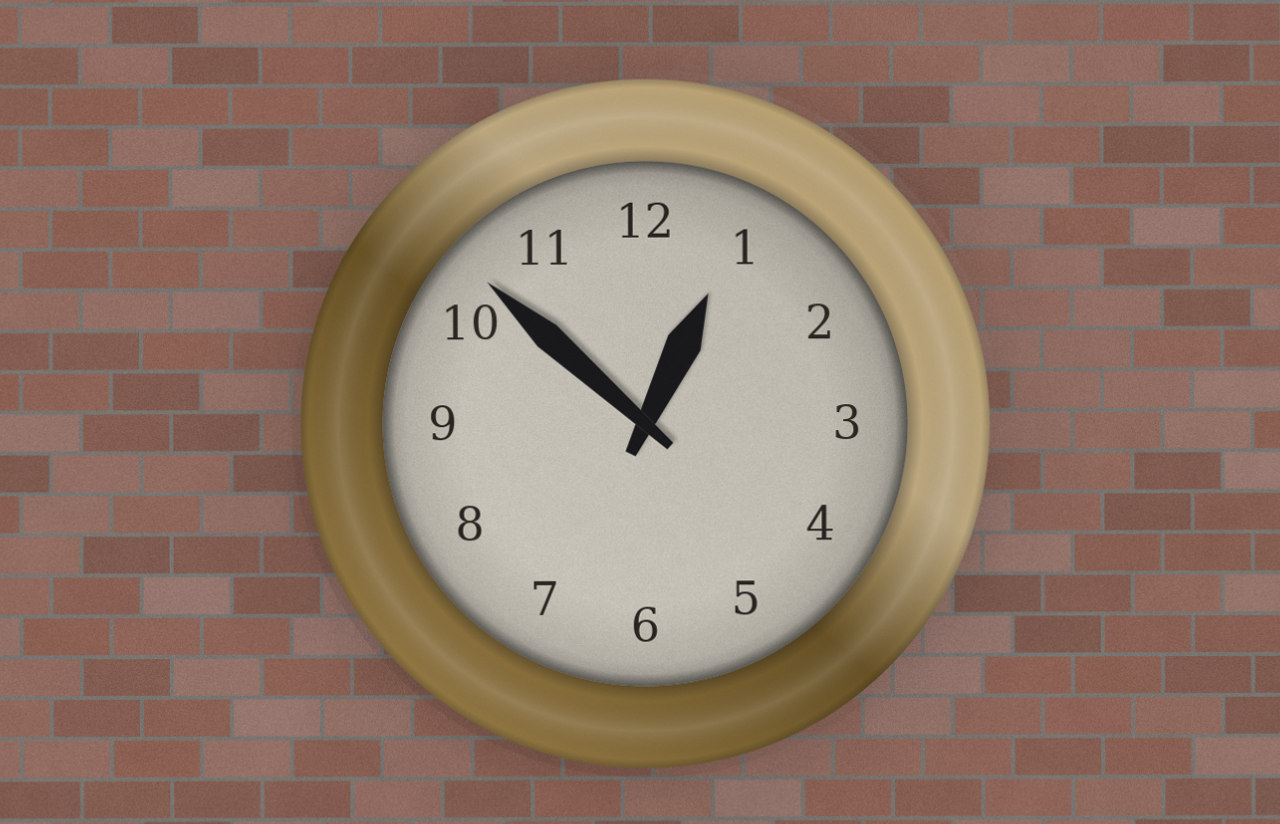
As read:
{"hour": 12, "minute": 52}
